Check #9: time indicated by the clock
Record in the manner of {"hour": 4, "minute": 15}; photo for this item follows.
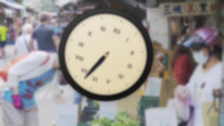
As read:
{"hour": 6, "minute": 33}
